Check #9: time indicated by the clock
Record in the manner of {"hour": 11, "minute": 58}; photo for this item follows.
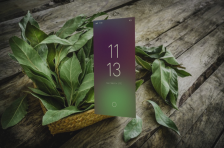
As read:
{"hour": 11, "minute": 13}
